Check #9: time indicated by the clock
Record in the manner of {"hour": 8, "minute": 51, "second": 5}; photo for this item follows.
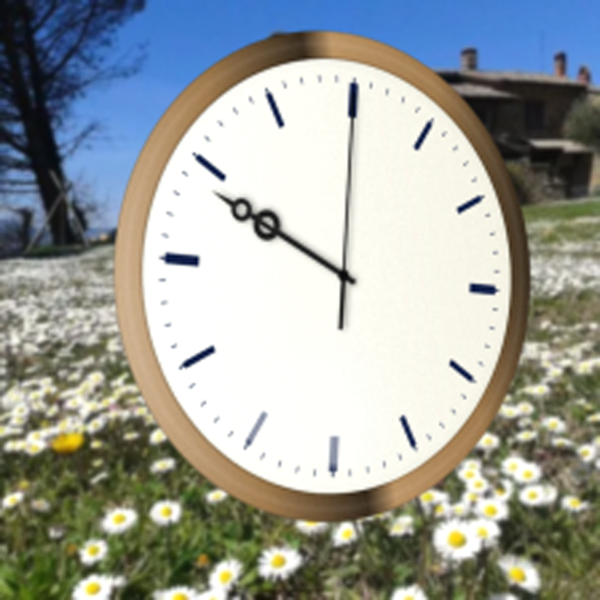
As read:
{"hour": 9, "minute": 49, "second": 0}
